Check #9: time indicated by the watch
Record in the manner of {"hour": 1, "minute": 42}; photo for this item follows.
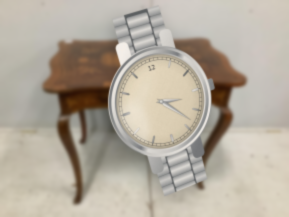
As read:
{"hour": 3, "minute": 23}
